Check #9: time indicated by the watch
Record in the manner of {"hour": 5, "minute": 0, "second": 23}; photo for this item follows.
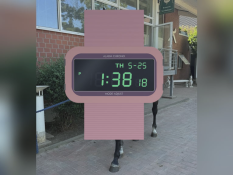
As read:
{"hour": 1, "minute": 38, "second": 18}
